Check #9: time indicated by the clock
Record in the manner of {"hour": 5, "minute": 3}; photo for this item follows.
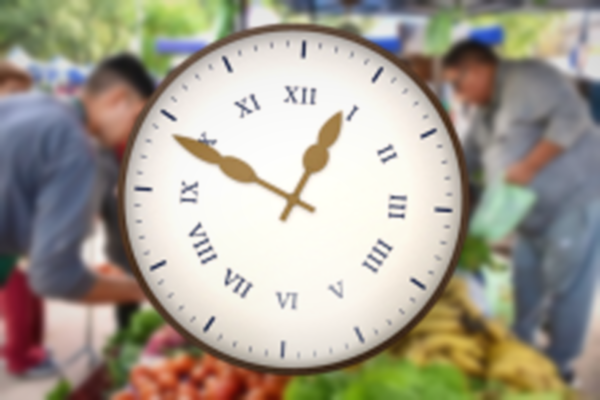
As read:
{"hour": 12, "minute": 49}
